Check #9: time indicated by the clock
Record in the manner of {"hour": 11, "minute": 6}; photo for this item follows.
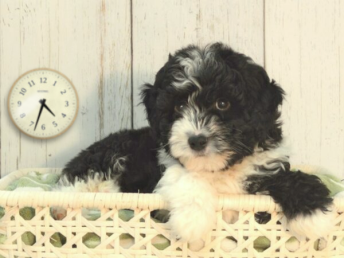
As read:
{"hour": 4, "minute": 33}
